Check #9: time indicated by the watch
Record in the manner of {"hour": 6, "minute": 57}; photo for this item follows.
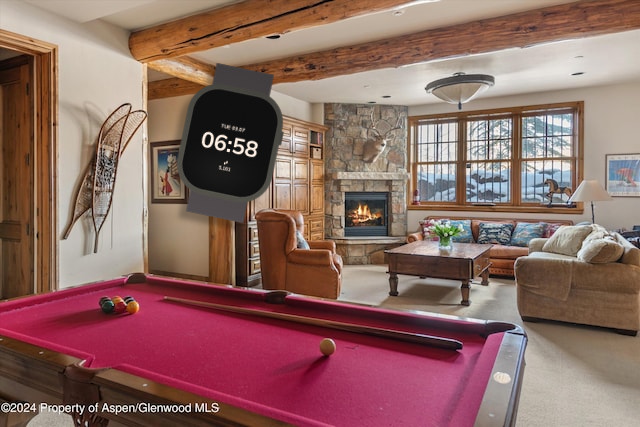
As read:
{"hour": 6, "minute": 58}
